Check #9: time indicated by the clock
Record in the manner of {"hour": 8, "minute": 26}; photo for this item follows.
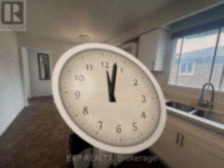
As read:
{"hour": 12, "minute": 3}
